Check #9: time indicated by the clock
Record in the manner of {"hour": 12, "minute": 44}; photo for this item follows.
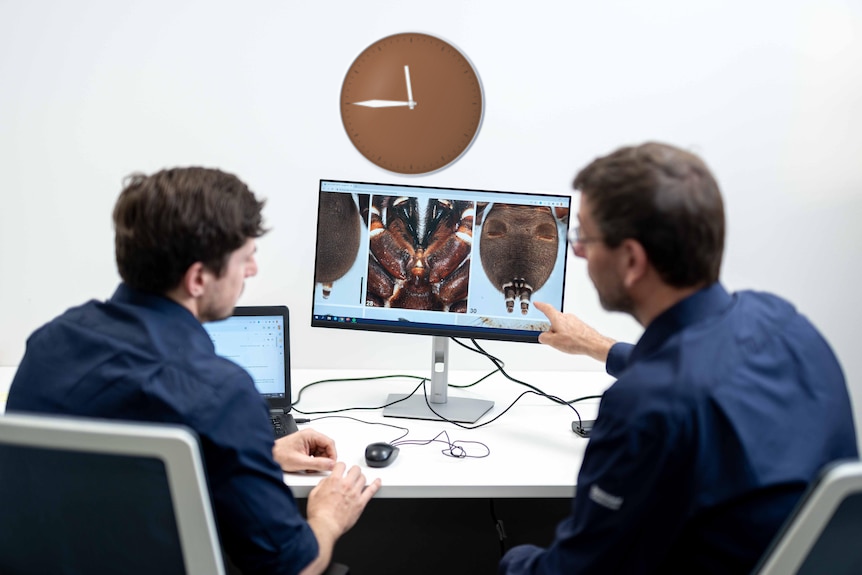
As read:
{"hour": 11, "minute": 45}
